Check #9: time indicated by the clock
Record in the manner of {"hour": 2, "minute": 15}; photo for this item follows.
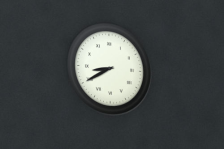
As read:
{"hour": 8, "minute": 40}
